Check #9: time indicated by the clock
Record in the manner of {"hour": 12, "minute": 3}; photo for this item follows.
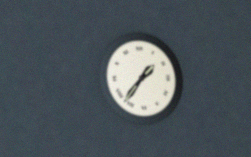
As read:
{"hour": 1, "minute": 37}
